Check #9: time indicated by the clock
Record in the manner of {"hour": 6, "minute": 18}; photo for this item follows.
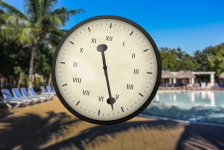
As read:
{"hour": 11, "minute": 27}
